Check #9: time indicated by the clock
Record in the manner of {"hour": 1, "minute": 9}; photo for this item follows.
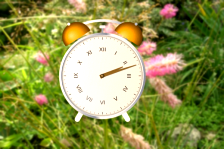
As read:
{"hour": 2, "minute": 12}
